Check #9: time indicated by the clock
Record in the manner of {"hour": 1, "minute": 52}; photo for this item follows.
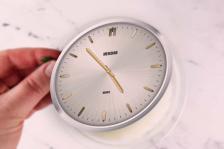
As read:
{"hour": 4, "minute": 53}
